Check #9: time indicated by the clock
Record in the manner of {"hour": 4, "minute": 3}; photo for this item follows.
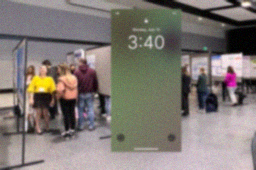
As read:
{"hour": 3, "minute": 40}
